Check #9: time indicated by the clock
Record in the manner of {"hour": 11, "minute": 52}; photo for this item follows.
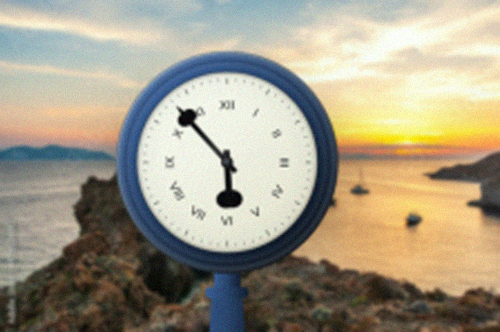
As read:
{"hour": 5, "minute": 53}
